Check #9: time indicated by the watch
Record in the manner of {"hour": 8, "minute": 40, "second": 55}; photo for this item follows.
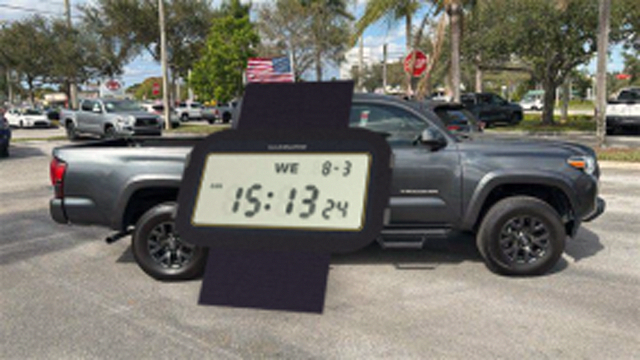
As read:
{"hour": 15, "minute": 13, "second": 24}
